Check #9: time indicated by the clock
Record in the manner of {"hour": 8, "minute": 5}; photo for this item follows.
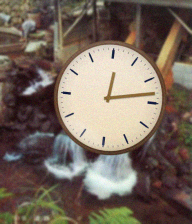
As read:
{"hour": 12, "minute": 13}
